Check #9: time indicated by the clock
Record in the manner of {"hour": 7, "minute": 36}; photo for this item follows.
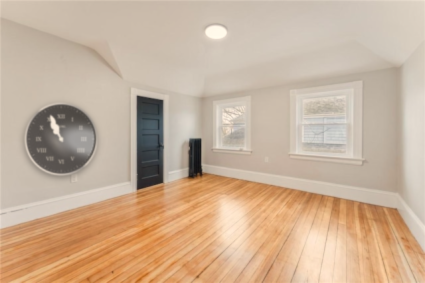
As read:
{"hour": 10, "minute": 56}
